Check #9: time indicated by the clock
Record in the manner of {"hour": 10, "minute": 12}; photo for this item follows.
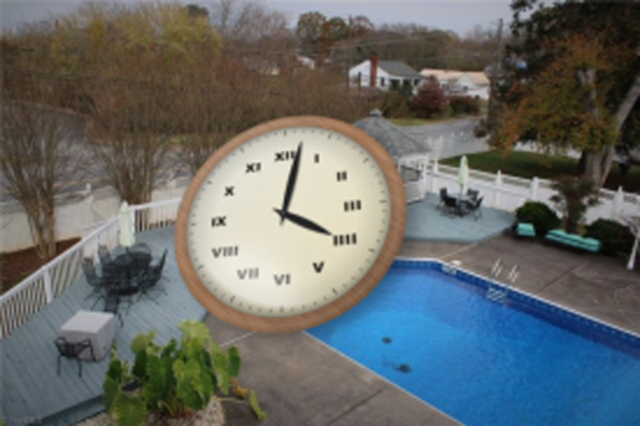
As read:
{"hour": 4, "minute": 2}
